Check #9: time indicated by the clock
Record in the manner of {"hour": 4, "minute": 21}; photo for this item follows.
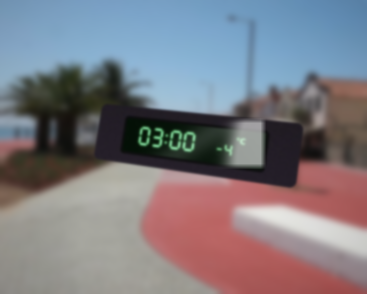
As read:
{"hour": 3, "minute": 0}
